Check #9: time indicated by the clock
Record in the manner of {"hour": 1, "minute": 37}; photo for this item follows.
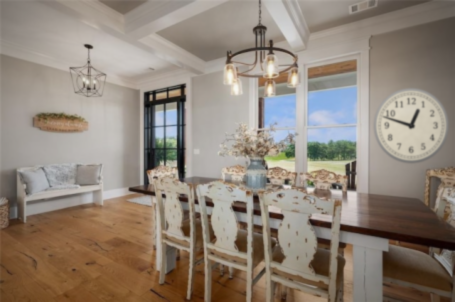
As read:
{"hour": 12, "minute": 48}
